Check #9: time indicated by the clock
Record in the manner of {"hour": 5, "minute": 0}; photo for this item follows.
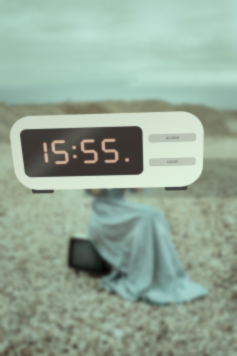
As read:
{"hour": 15, "minute": 55}
